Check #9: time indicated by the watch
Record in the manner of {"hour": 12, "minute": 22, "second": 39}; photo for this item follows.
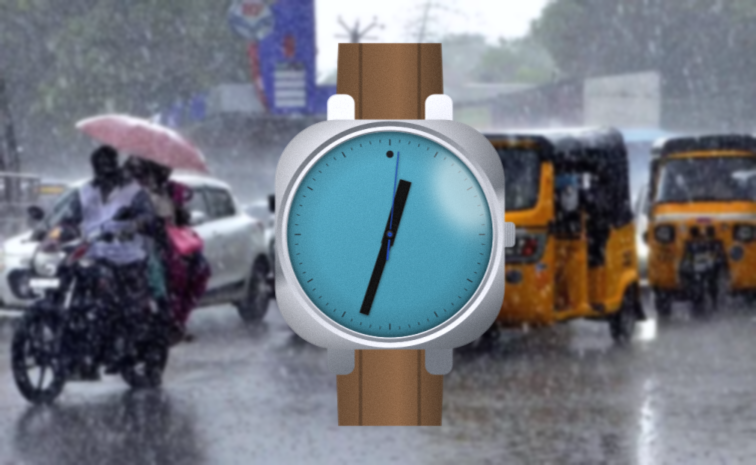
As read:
{"hour": 12, "minute": 33, "second": 1}
